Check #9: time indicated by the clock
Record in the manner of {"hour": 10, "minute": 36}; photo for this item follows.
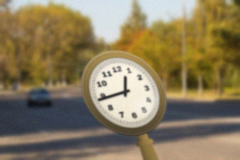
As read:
{"hour": 12, "minute": 44}
